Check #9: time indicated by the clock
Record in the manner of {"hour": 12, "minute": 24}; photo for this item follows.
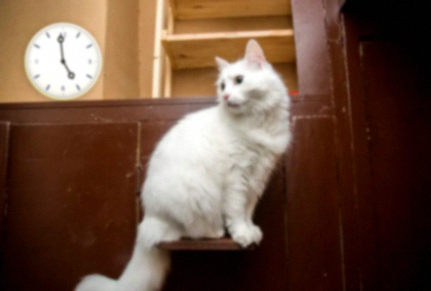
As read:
{"hour": 4, "minute": 59}
